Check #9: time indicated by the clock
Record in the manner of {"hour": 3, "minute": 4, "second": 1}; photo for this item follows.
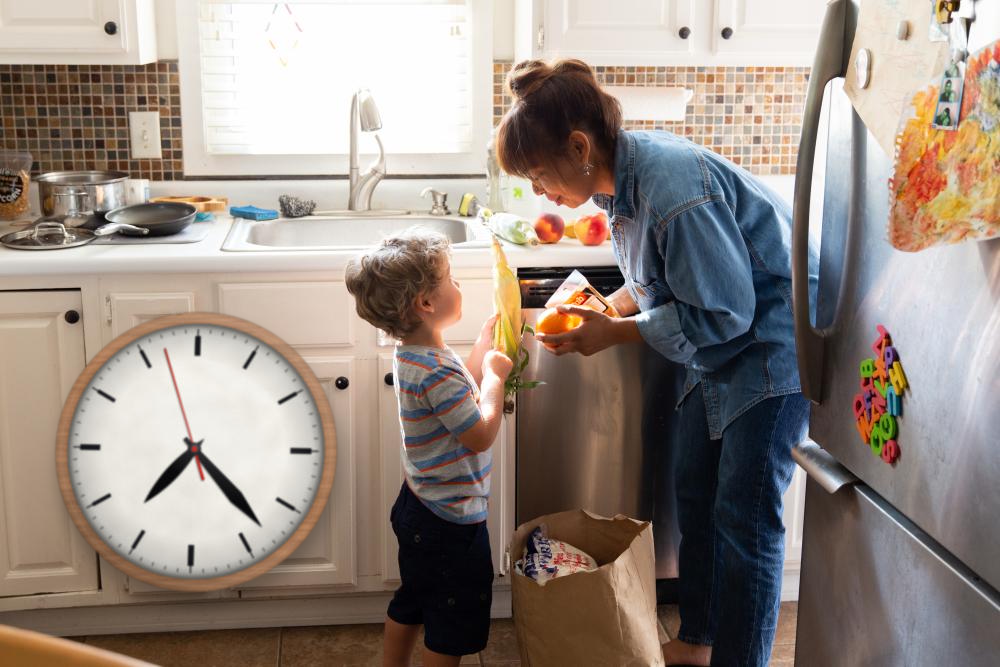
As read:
{"hour": 7, "minute": 22, "second": 57}
